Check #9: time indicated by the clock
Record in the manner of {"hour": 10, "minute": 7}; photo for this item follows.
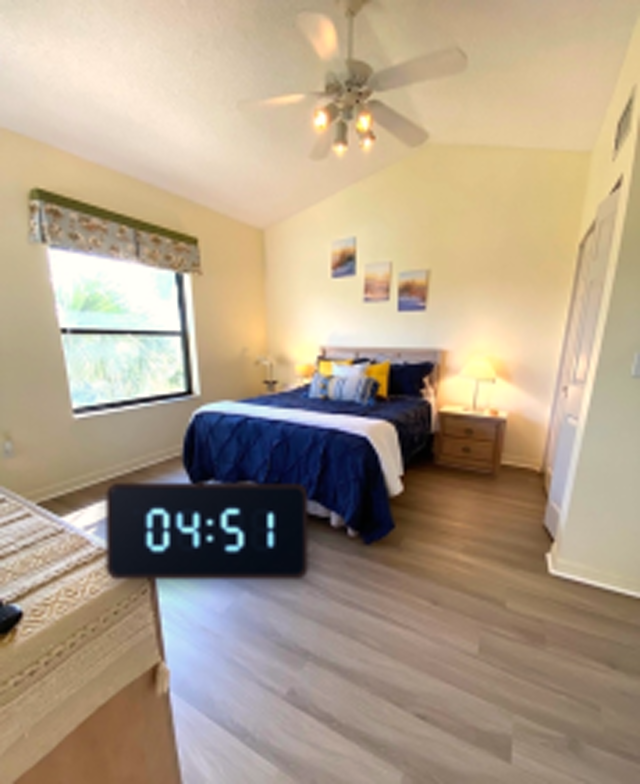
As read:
{"hour": 4, "minute": 51}
